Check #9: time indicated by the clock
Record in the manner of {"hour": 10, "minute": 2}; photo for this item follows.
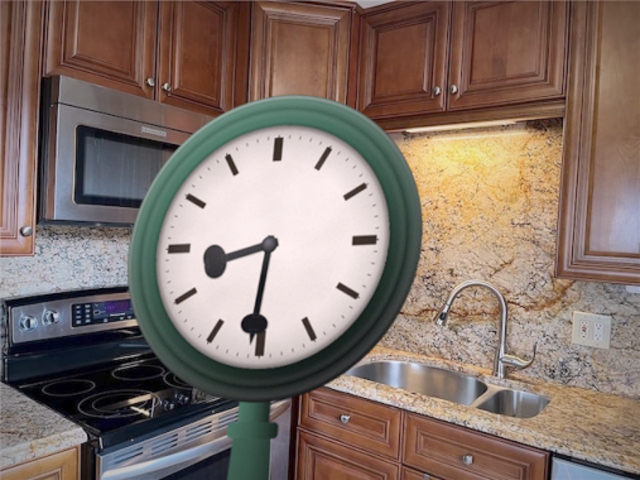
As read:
{"hour": 8, "minute": 31}
